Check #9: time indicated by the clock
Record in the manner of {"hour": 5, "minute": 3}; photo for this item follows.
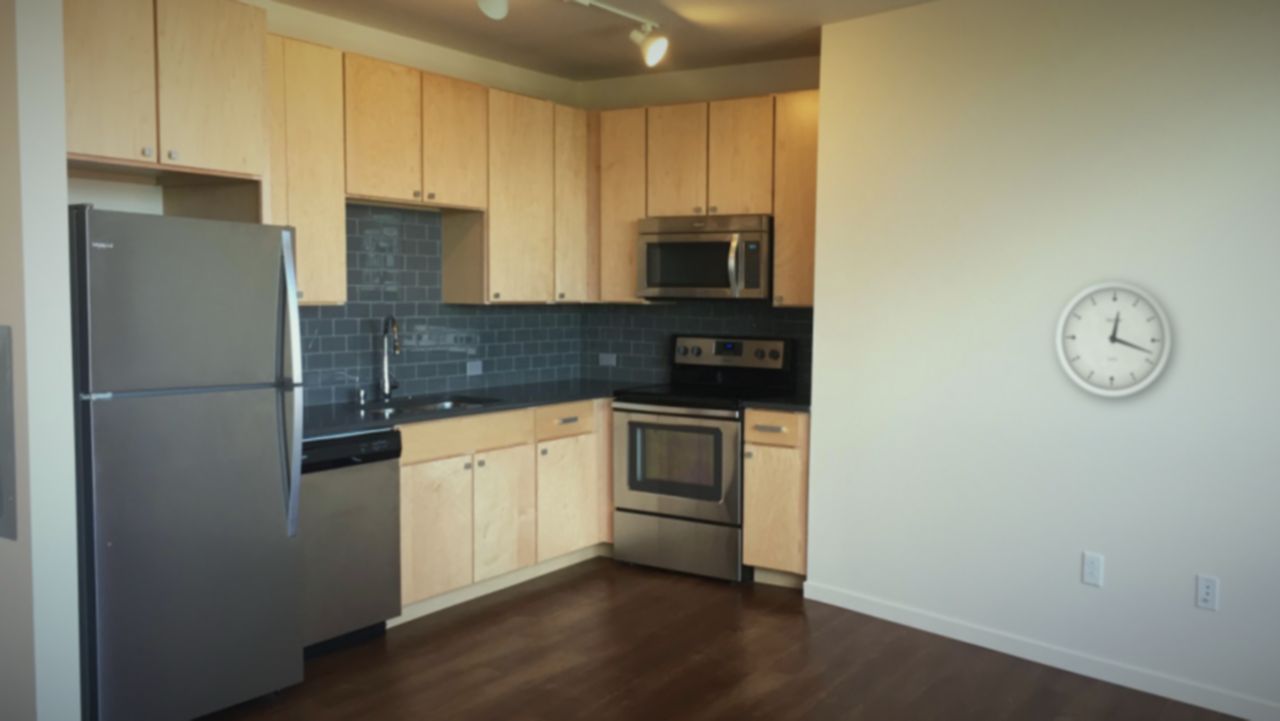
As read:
{"hour": 12, "minute": 18}
